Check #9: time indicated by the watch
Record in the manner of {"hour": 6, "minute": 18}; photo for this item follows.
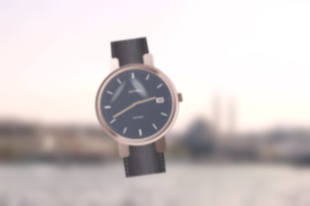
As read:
{"hour": 2, "minute": 41}
